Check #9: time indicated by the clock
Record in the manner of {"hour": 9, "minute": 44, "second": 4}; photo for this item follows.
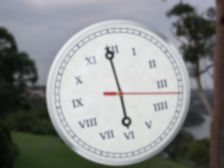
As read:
{"hour": 5, "minute": 59, "second": 17}
